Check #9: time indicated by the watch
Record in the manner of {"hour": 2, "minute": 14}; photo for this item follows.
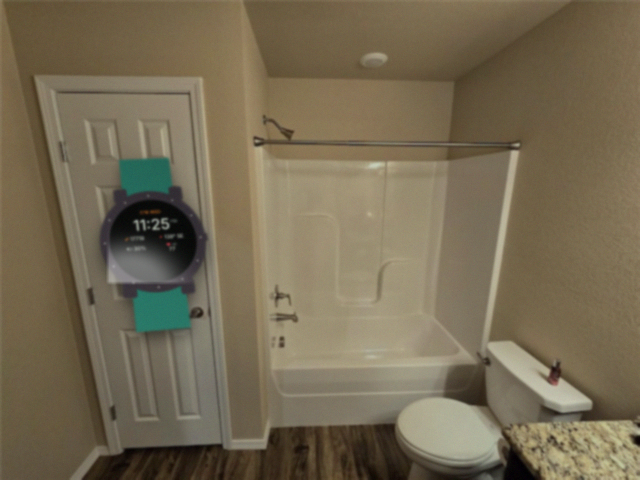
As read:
{"hour": 11, "minute": 25}
